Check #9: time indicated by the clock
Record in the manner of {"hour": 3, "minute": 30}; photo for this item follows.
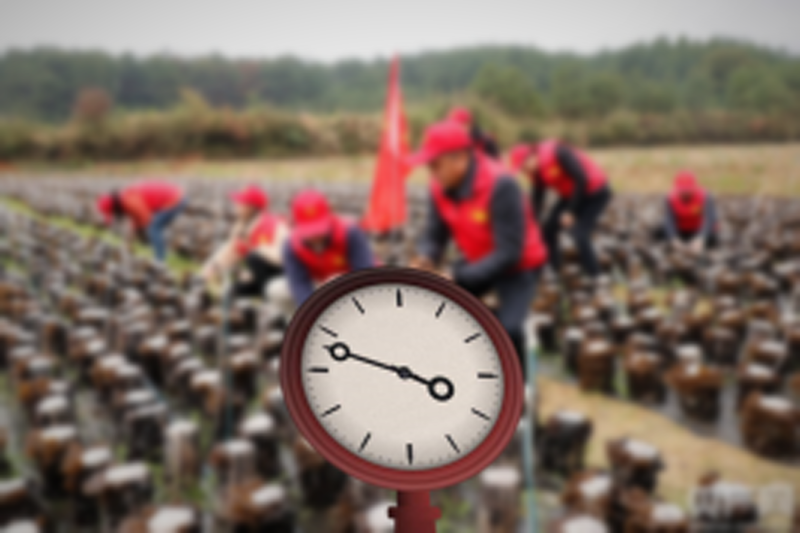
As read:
{"hour": 3, "minute": 48}
